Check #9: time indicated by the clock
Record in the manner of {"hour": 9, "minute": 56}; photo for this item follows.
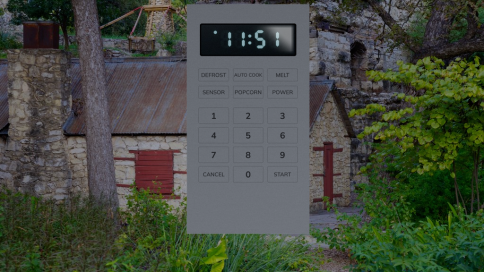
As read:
{"hour": 11, "minute": 51}
